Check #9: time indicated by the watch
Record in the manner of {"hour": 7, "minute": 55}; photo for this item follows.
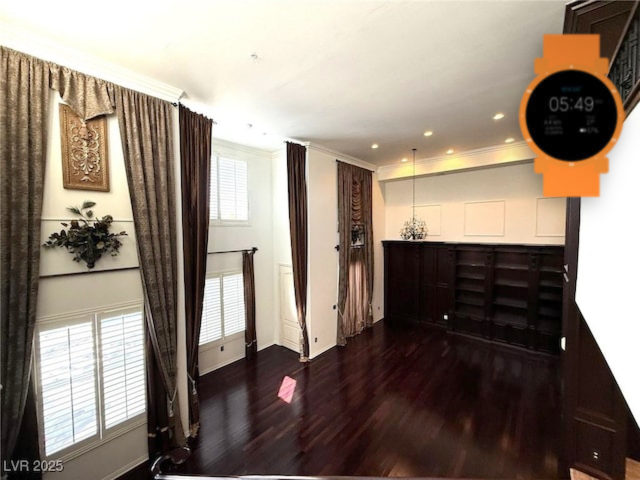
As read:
{"hour": 5, "minute": 49}
